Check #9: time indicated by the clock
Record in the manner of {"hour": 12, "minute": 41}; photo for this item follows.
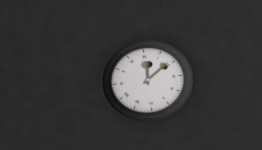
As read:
{"hour": 12, "minute": 9}
